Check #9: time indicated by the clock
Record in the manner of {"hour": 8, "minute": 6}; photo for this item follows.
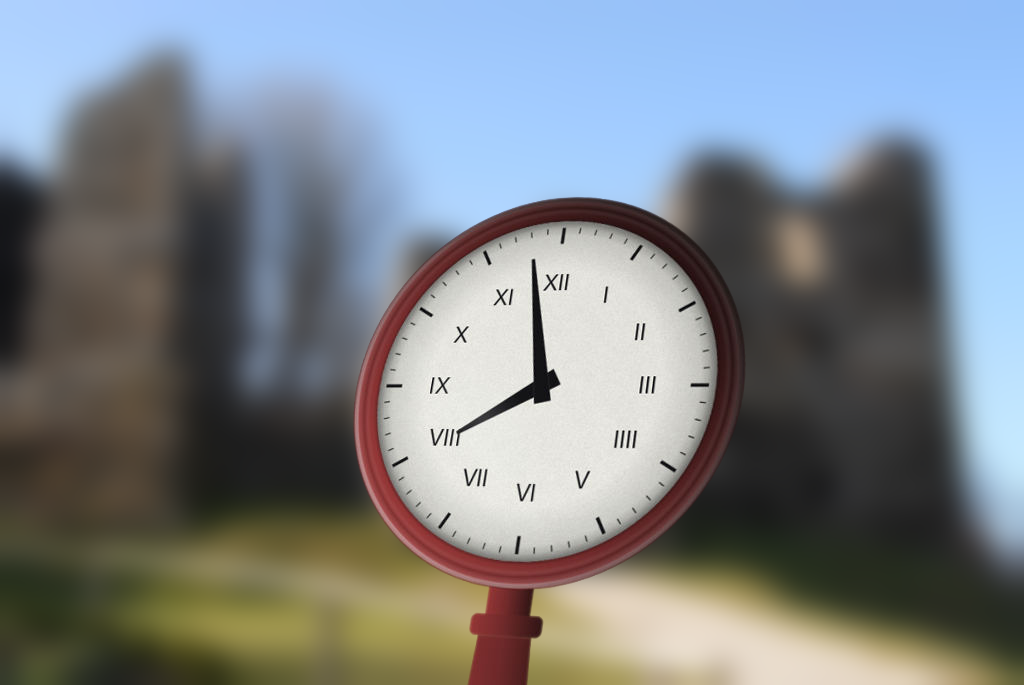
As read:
{"hour": 7, "minute": 58}
